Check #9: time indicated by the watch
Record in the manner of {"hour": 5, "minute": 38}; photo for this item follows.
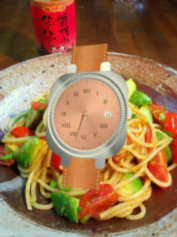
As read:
{"hour": 6, "minute": 33}
